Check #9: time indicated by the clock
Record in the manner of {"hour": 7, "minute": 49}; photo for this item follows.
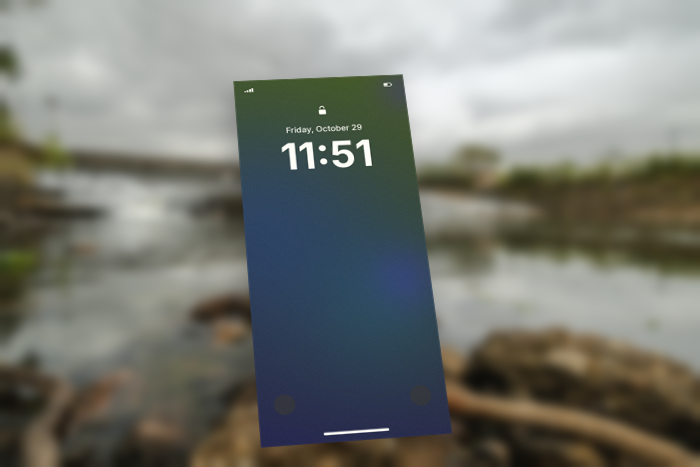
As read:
{"hour": 11, "minute": 51}
